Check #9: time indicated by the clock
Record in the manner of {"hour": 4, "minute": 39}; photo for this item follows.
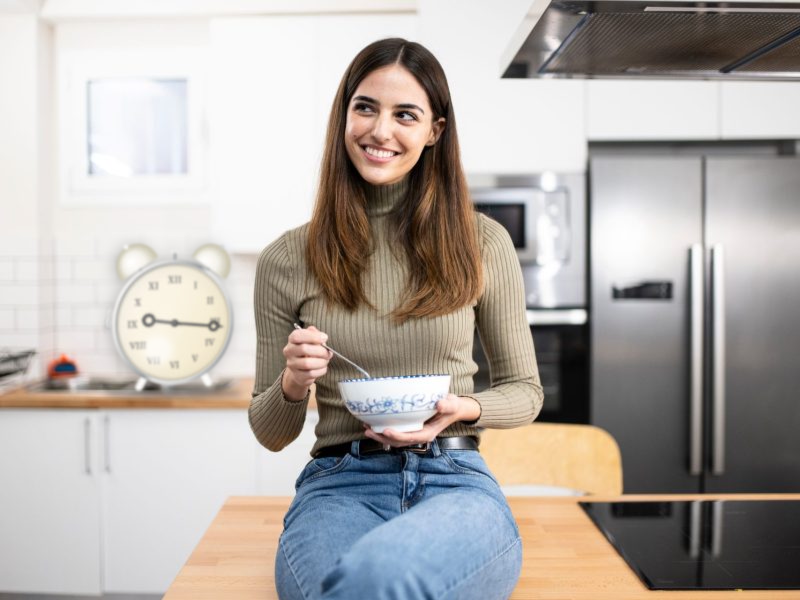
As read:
{"hour": 9, "minute": 16}
